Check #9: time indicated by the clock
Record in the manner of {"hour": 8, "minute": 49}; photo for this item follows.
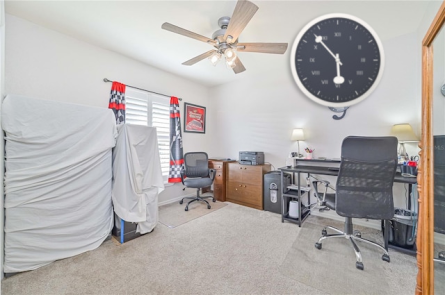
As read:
{"hour": 5, "minute": 53}
